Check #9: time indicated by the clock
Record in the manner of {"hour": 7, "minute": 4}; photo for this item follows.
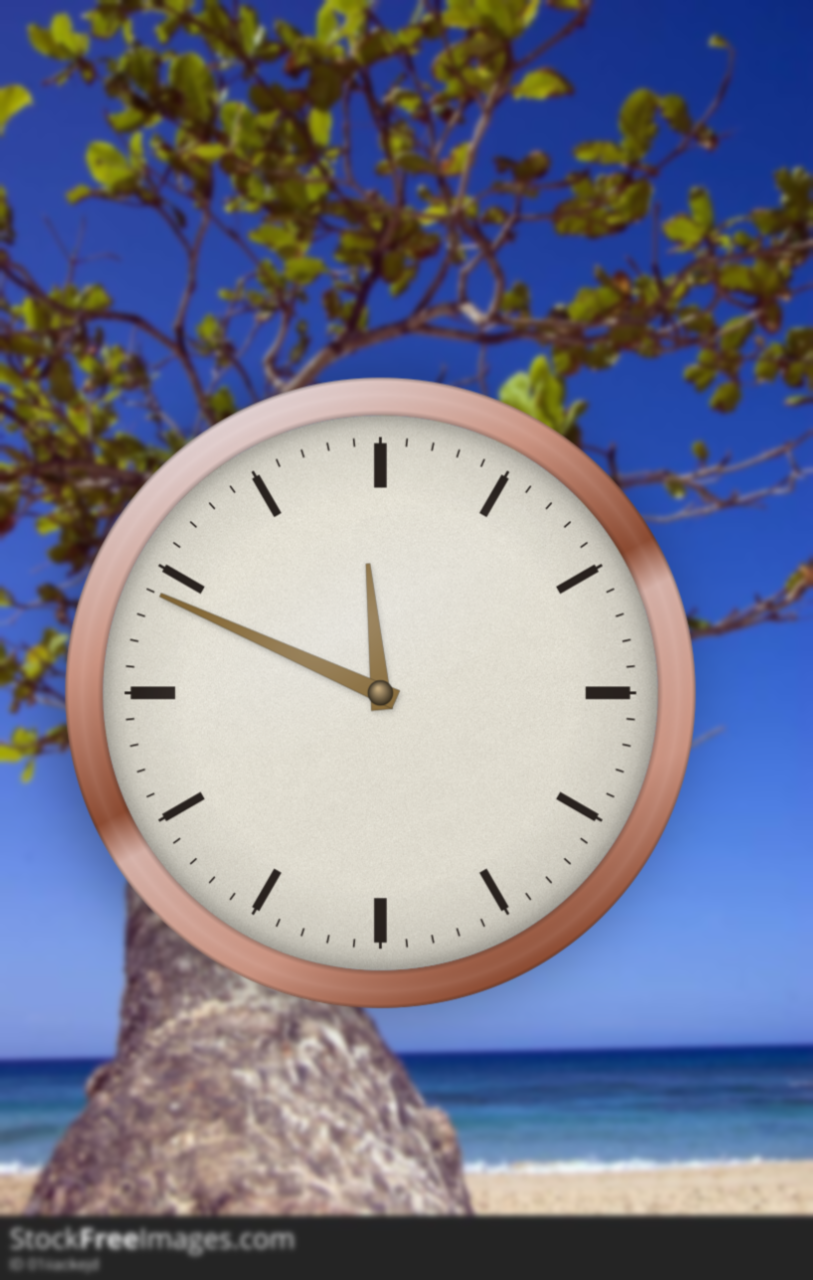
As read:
{"hour": 11, "minute": 49}
